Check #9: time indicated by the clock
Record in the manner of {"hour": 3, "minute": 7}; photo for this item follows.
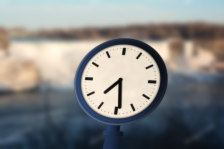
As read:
{"hour": 7, "minute": 29}
